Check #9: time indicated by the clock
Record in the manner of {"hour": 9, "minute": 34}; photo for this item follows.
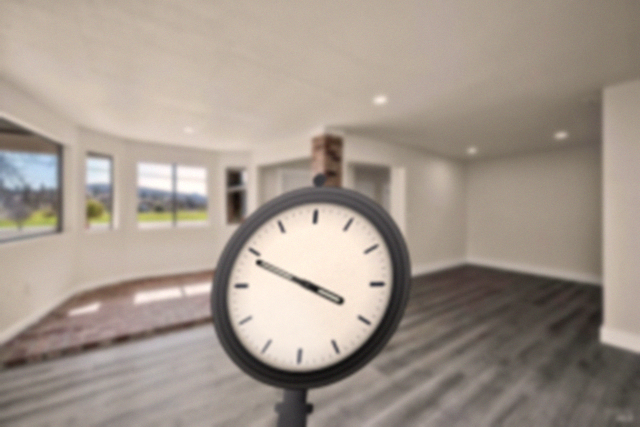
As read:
{"hour": 3, "minute": 49}
